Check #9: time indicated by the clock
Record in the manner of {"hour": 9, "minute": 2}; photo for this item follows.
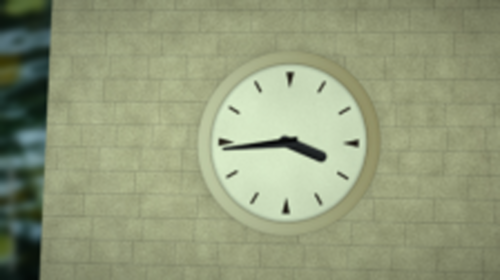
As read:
{"hour": 3, "minute": 44}
